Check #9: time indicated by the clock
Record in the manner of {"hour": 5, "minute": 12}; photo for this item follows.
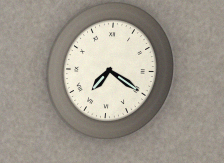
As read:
{"hour": 7, "minute": 20}
